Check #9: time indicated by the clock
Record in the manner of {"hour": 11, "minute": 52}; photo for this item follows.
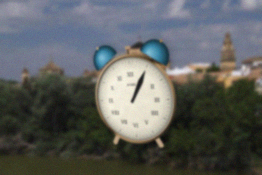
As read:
{"hour": 1, "minute": 5}
